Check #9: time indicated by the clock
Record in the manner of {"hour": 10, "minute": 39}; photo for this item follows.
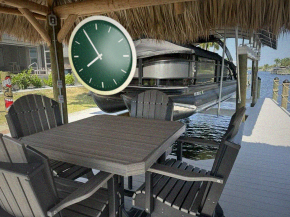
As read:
{"hour": 7, "minute": 55}
